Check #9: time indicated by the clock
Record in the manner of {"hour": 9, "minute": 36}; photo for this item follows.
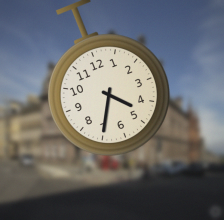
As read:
{"hour": 4, "minute": 35}
